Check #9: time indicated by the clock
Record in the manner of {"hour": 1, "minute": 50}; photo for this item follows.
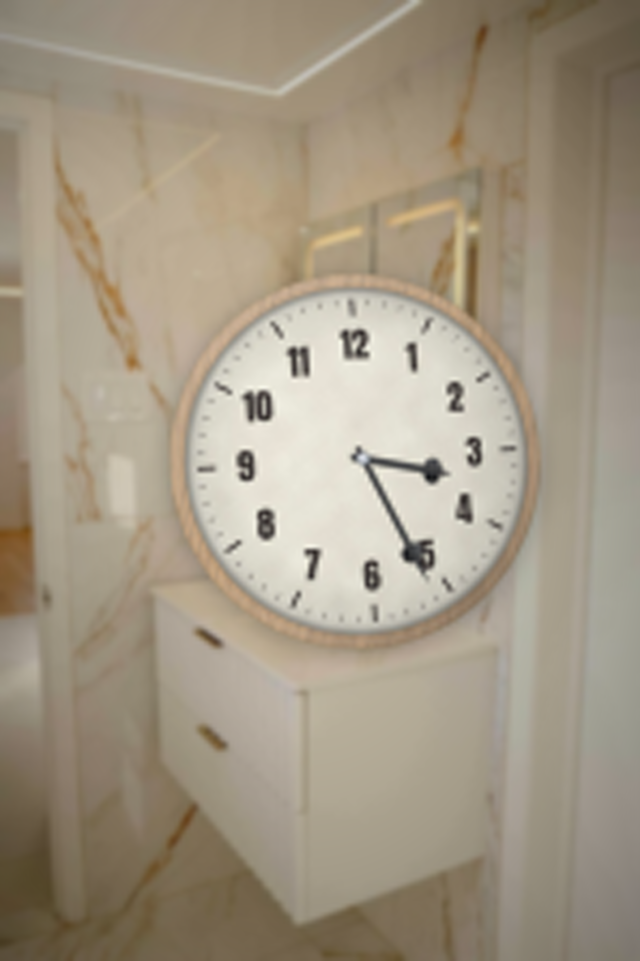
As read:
{"hour": 3, "minute": 26}
